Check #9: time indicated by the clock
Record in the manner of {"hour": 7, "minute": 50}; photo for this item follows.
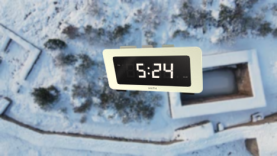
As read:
{"hour": 5, "minute": 24}
